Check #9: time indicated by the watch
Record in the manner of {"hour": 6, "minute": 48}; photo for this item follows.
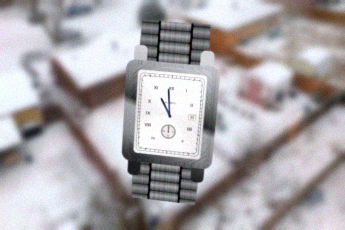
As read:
{"hour": 10, "minute": 59}
